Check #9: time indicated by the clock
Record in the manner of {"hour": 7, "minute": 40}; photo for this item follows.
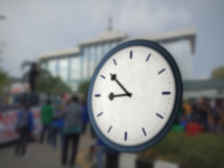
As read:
{"hour": 8, "minute": 52}
